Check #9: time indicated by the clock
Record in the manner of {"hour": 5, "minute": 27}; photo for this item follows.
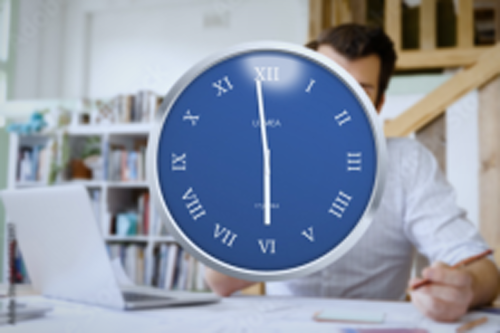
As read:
{"hour": 5, "minute": 59}
